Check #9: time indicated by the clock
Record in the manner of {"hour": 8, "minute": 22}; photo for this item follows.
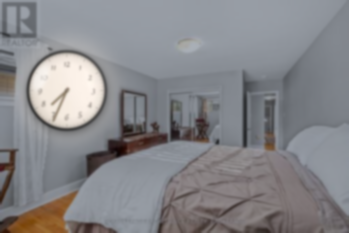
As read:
{"hour": 7, "minute": 34}
